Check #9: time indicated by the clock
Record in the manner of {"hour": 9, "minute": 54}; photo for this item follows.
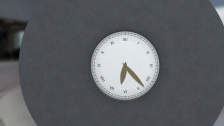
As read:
{"hour": 6, "minute": 23}
